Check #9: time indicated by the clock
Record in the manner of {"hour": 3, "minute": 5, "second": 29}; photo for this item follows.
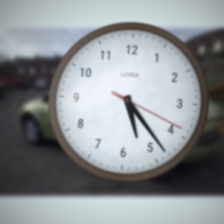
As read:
{"hour": 5, "minute": 23, "second": 19}
